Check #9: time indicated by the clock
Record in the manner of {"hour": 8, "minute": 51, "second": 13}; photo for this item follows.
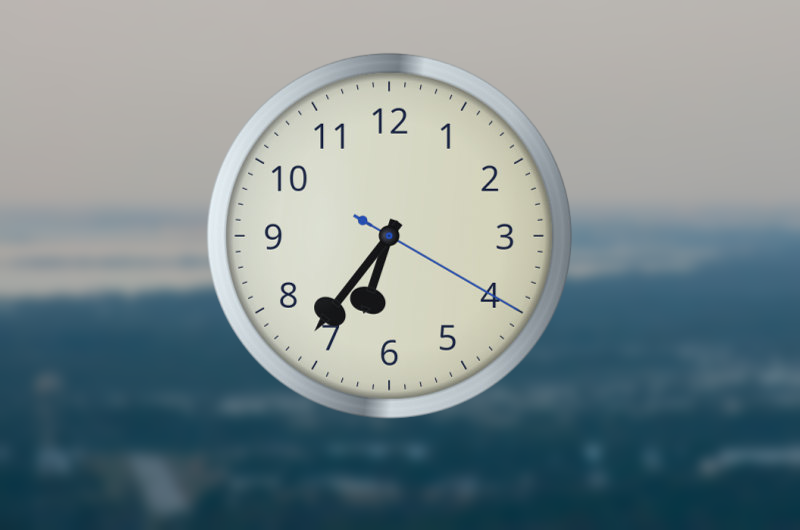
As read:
{"hour": 6, "minute": 36, "second": 20}
